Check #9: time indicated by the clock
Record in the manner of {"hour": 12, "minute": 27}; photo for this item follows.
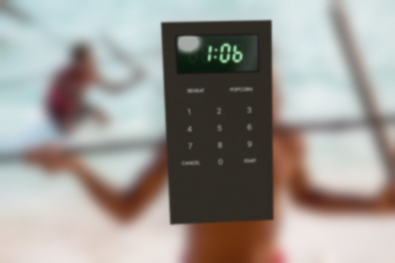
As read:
{"hour": 1, "minute": 6}
